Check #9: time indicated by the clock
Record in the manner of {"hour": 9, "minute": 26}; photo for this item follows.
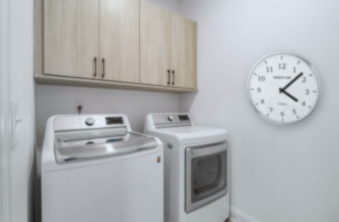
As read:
{"hour": 4, "minute": 8}
